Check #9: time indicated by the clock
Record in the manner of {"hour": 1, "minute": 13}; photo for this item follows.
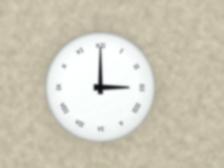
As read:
{"hour": 3, "minute": 0}
